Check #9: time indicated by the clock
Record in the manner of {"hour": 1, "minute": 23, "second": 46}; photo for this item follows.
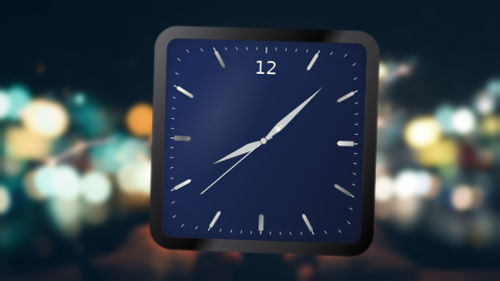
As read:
{"hour": 8, "minute": 7, "second": 38}
